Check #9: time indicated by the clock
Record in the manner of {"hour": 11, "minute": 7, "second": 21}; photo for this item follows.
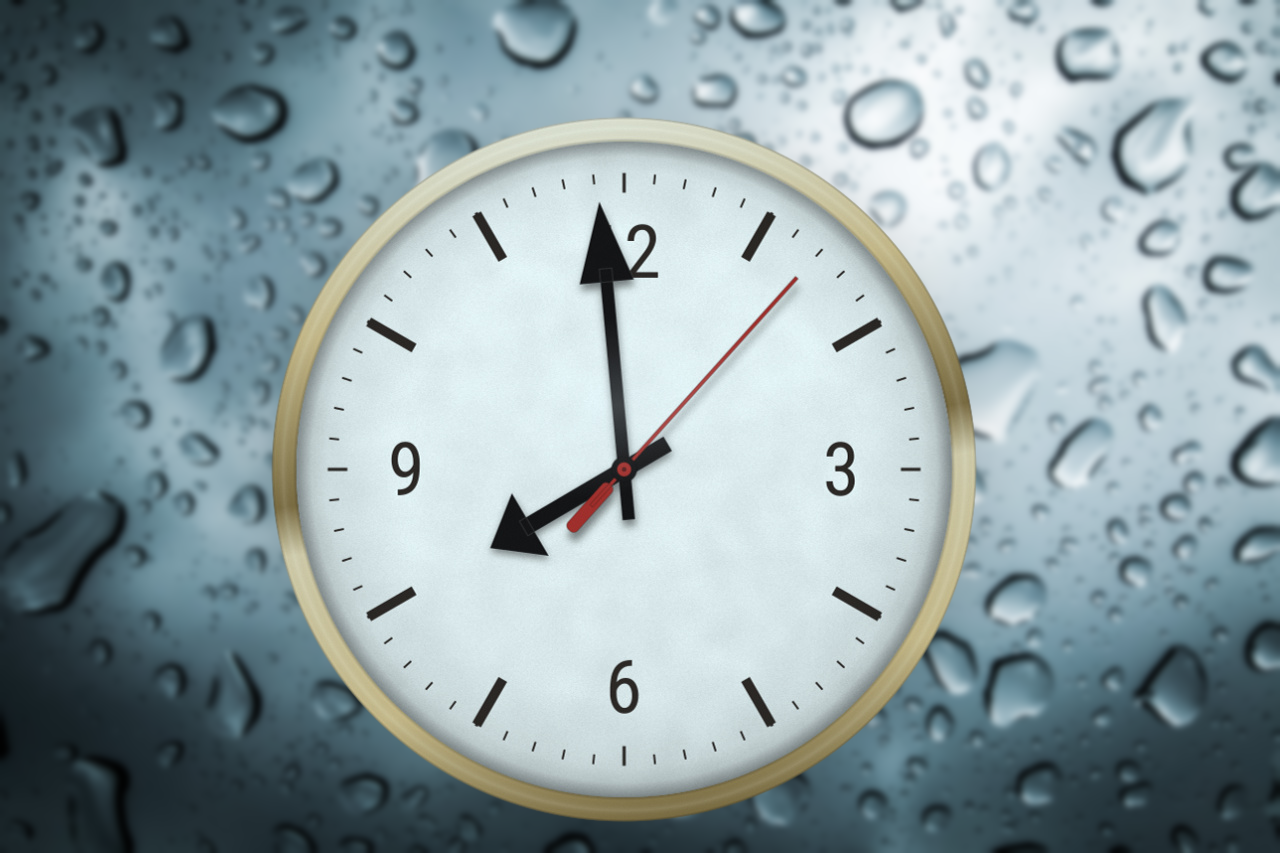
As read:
{"hour": 7, "minute": 59, "second": 7}
